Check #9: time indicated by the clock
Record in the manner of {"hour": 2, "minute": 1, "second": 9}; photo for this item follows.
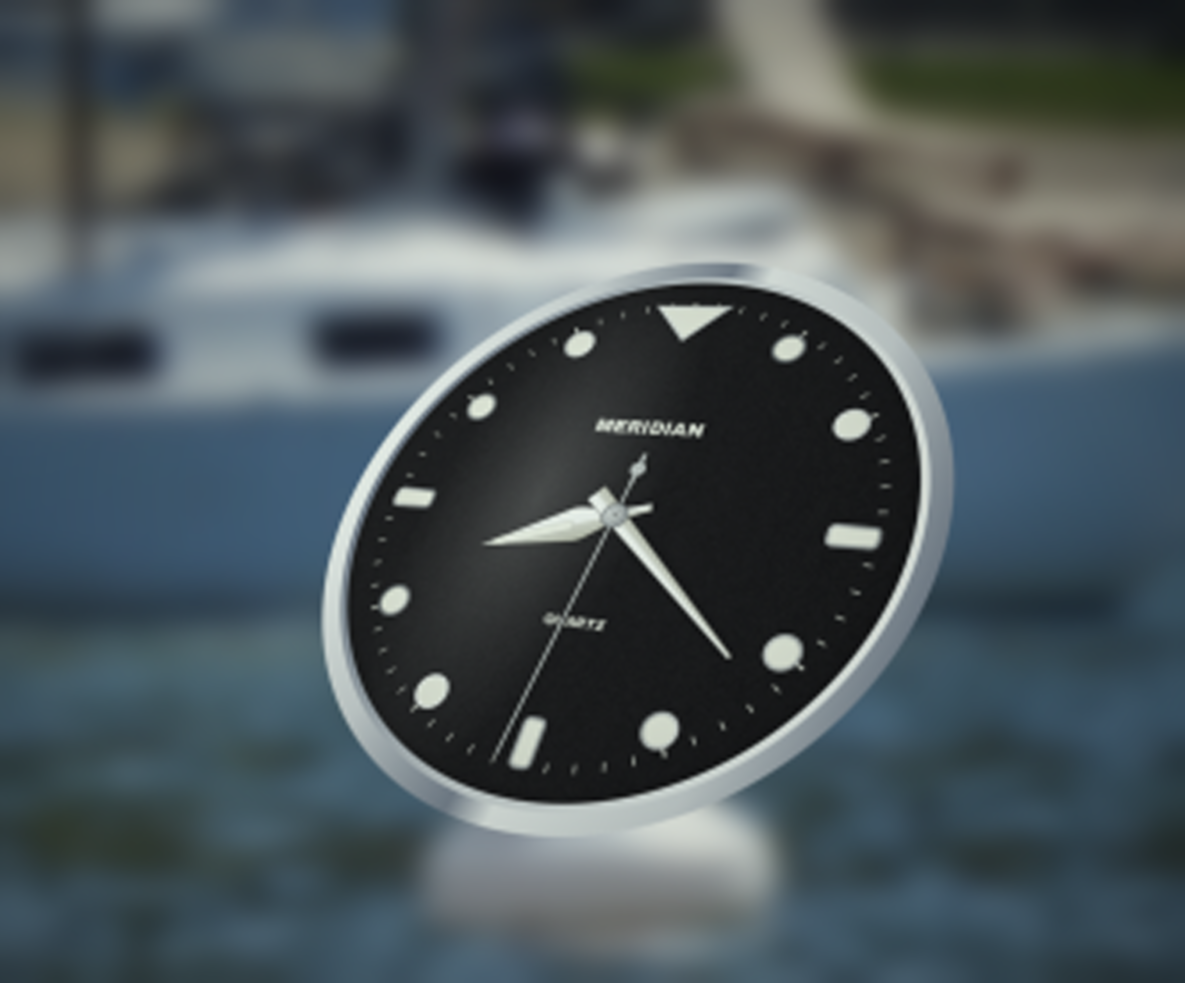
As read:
{"hour": 8, "minute": 21, "second": 31}
